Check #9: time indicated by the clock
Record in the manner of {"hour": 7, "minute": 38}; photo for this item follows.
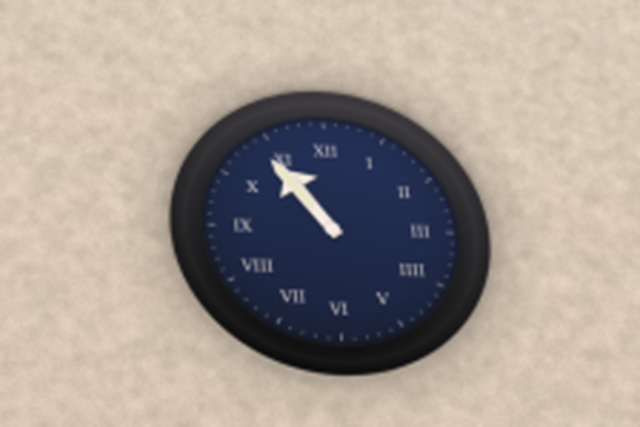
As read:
{"hour": 10, "minute": 54}
